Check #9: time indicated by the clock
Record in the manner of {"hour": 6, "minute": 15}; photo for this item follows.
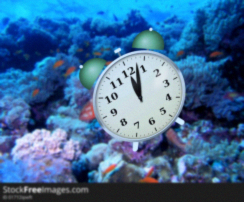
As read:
{"hour": 12, "minute": 3}
